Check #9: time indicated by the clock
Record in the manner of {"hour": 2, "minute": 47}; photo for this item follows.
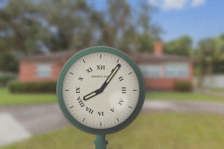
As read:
{"hour": 8, "minute": 6}
